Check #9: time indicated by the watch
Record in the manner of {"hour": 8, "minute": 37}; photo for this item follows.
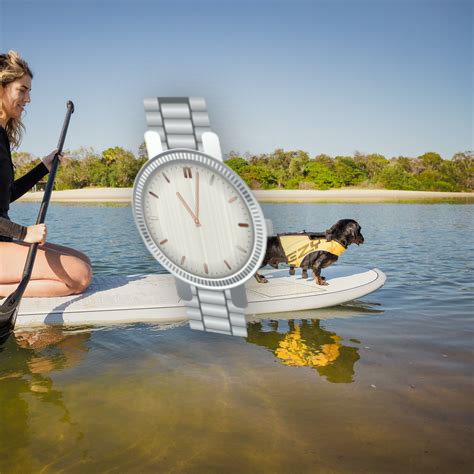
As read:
{"hour": 11, "minute": 2}
